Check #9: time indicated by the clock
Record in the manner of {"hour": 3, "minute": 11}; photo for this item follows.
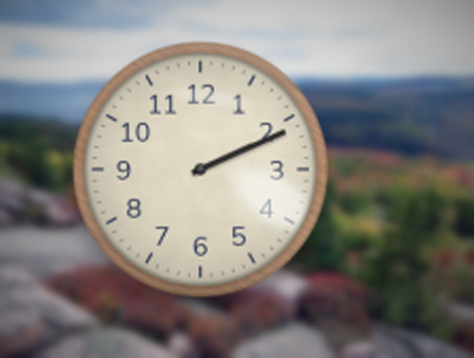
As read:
{"hour": 2, "minute": 11}
